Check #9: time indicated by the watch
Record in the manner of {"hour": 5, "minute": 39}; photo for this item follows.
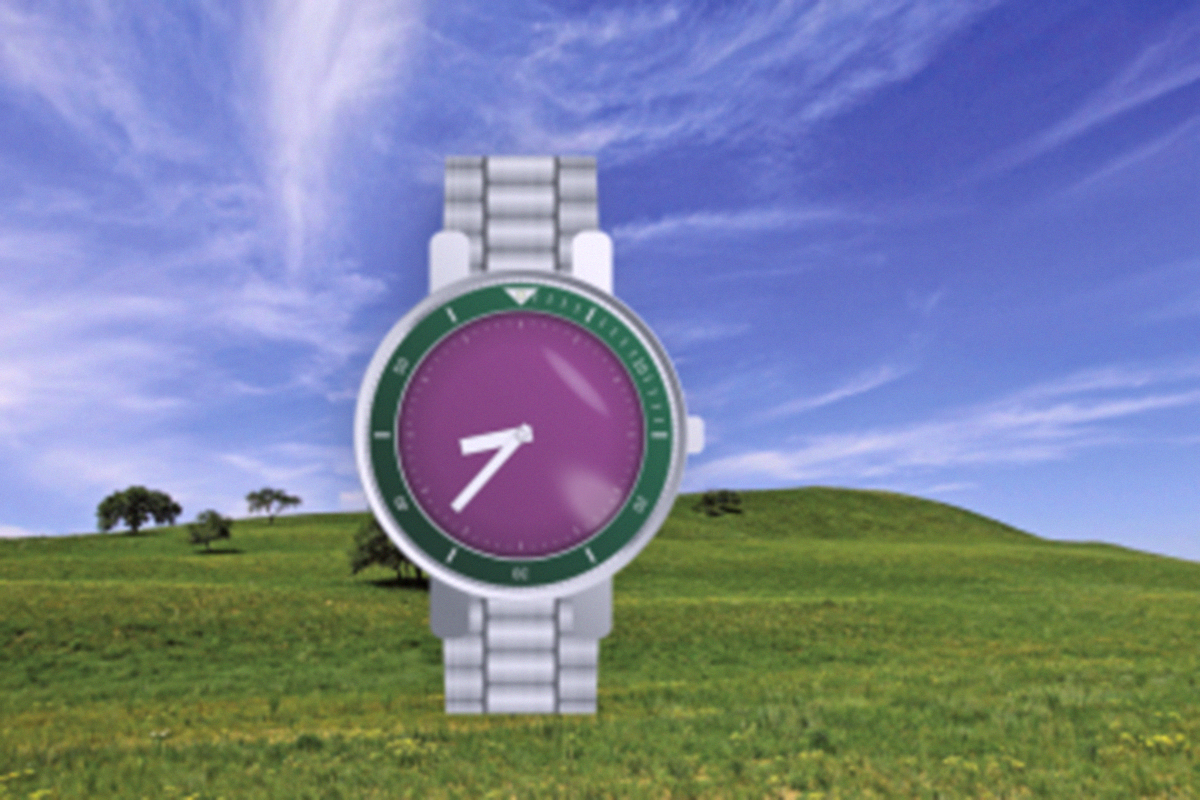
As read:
{"hour": 8, "minute": 37}
